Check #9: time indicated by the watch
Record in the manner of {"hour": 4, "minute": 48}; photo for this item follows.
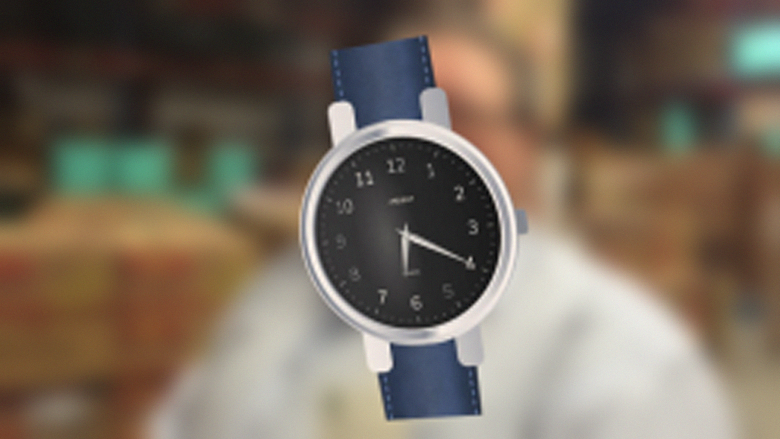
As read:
{"hour": 6, "minute": 20}
